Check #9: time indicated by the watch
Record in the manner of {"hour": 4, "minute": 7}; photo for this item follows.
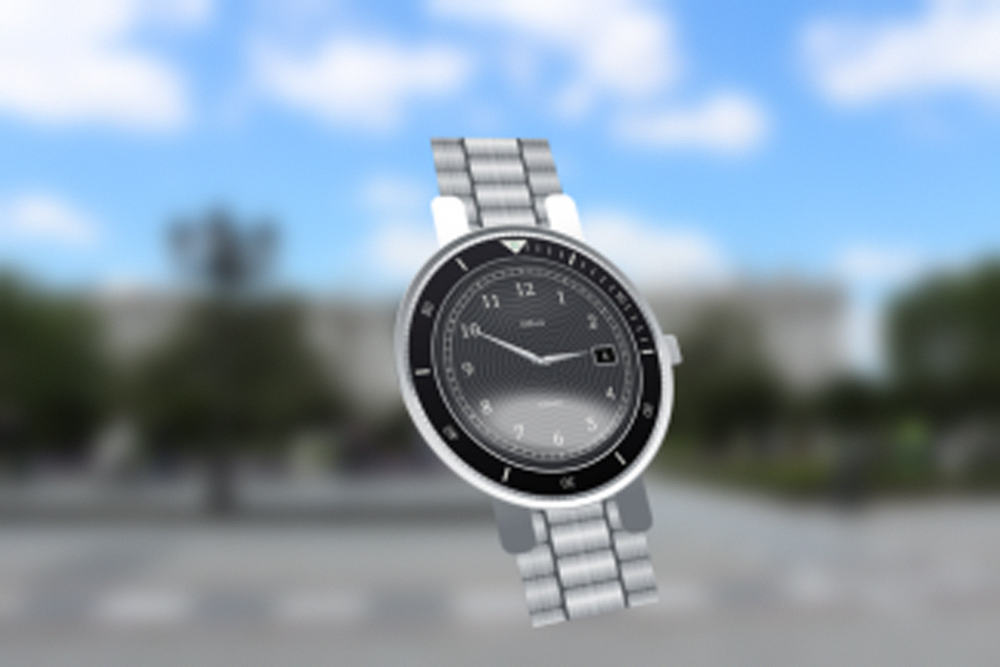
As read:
{"hour": 2, "minute": 50}
